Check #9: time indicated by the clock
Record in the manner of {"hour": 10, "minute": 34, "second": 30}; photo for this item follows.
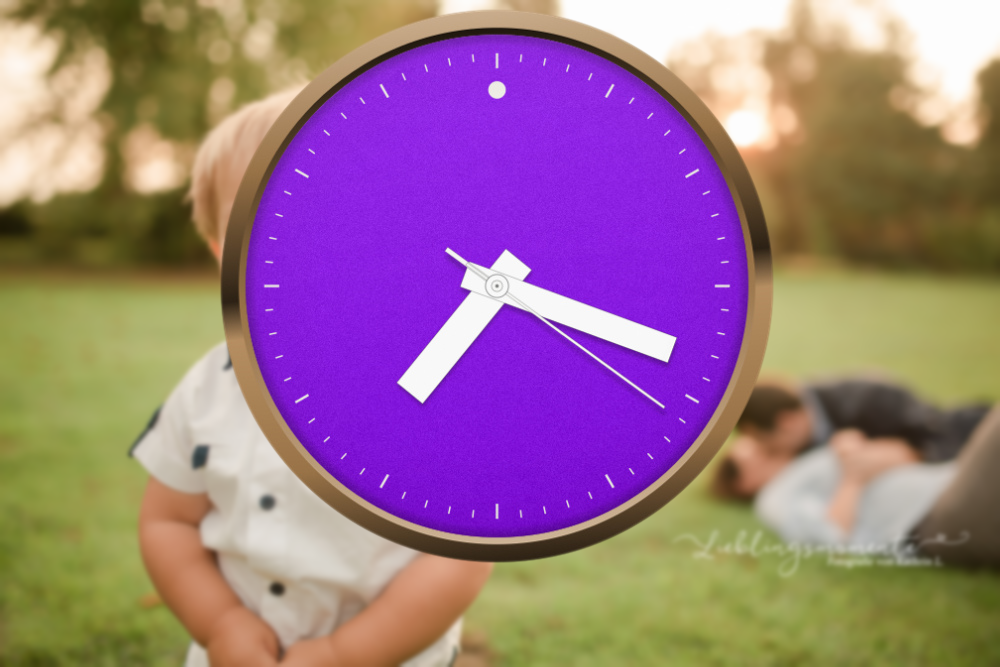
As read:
{"hour": 7, "minute": 18, "second": 21}
